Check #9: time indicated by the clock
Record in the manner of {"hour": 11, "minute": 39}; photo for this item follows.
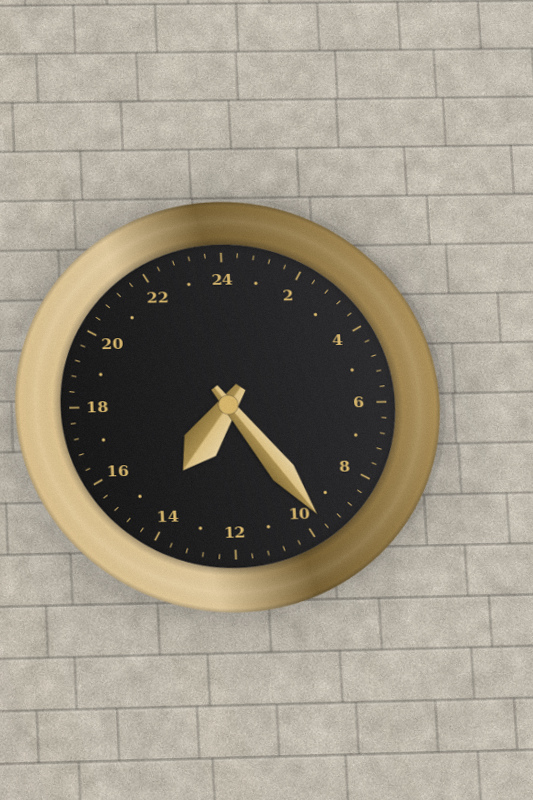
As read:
{"hour": 14, "minute": 24}
